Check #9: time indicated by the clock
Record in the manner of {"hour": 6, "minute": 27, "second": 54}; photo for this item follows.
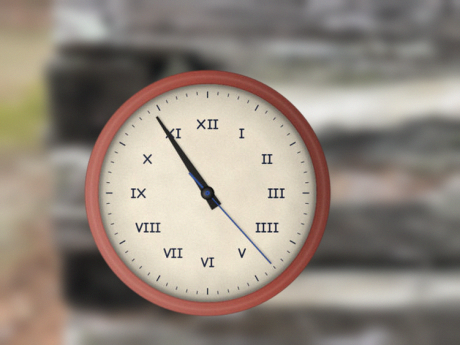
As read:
{"hour": 10, "minute": 54, "second": 23}
